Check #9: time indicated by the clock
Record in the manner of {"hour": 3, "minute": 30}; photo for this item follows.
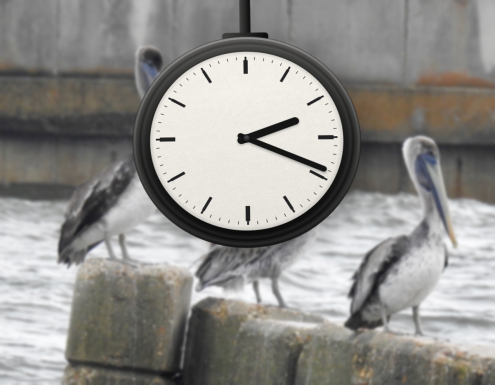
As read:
{"hour": 2, "minute": 19}
